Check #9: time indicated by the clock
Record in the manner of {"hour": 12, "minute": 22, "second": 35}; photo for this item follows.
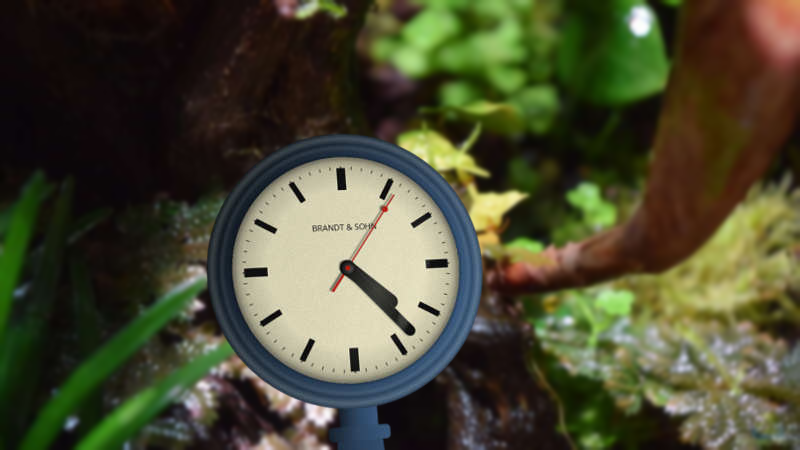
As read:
{"hour": 4, "minute": 23, "second": 6}
